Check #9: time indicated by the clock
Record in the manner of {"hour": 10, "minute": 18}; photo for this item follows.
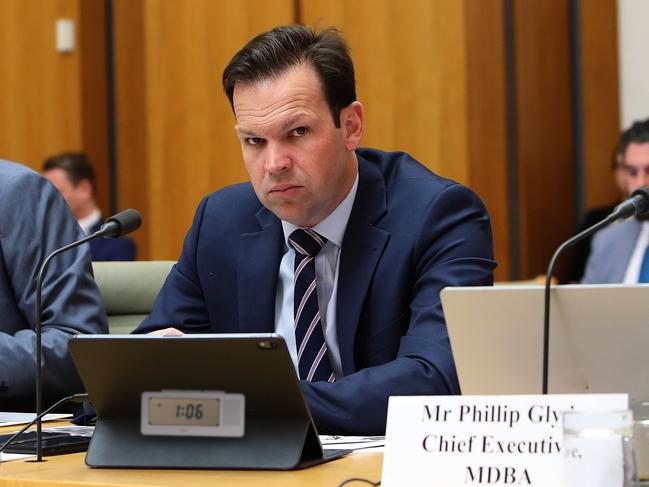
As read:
{"hour": 1, "minute": 6}
